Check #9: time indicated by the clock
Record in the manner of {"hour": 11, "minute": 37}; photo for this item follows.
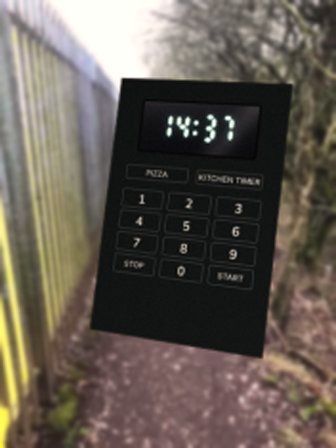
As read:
{"hour": 14, "minute": 37}
